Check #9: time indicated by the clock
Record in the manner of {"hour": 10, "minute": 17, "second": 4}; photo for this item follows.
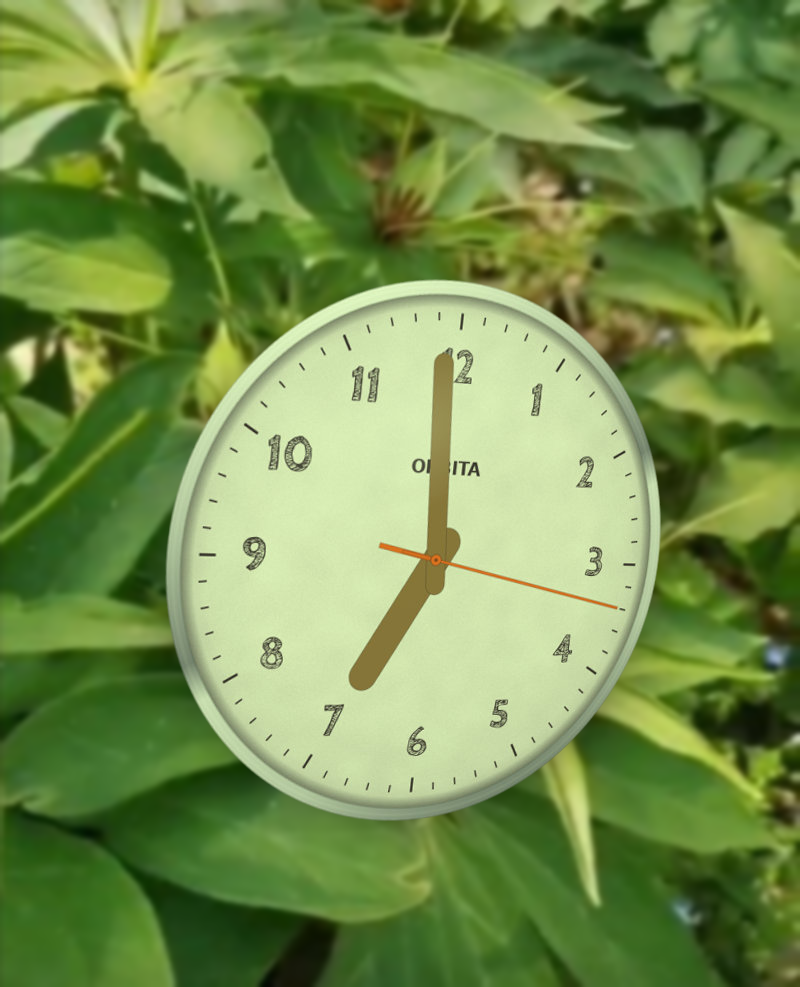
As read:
{"hour": 6, "minute": 59, "second": 17}
